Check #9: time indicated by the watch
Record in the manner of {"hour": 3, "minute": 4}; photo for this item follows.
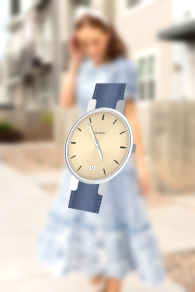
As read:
{"hour": 4, "minute": 54}
